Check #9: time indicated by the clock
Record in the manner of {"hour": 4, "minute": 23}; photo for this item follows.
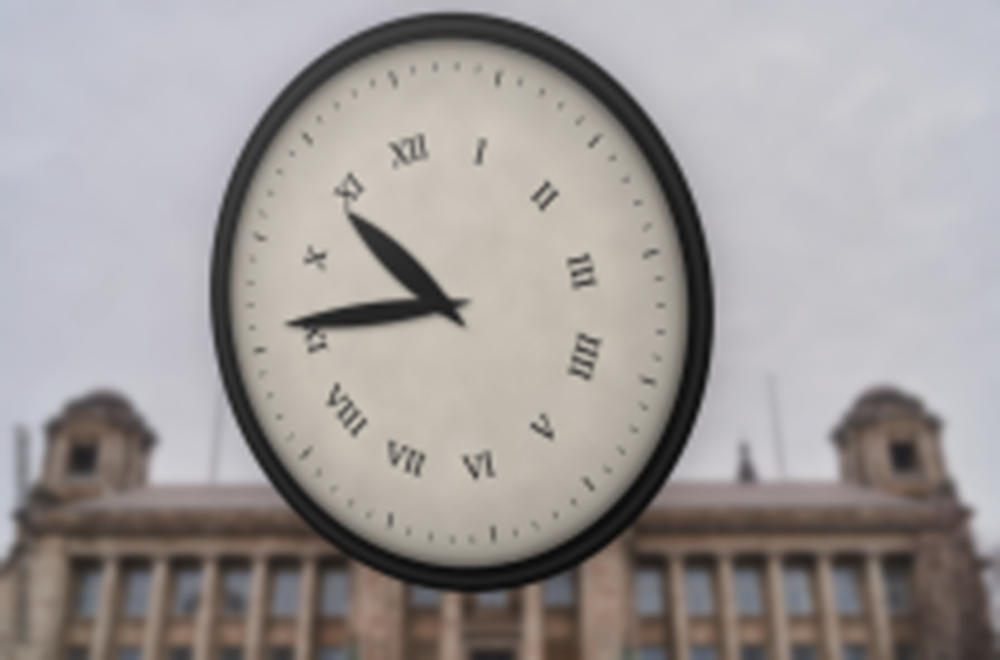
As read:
{"hour": 10, "minute": 46}
